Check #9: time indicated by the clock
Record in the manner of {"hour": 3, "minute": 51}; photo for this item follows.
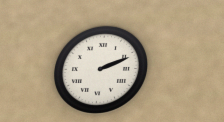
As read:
{"hour": 2, "minute": 11}
